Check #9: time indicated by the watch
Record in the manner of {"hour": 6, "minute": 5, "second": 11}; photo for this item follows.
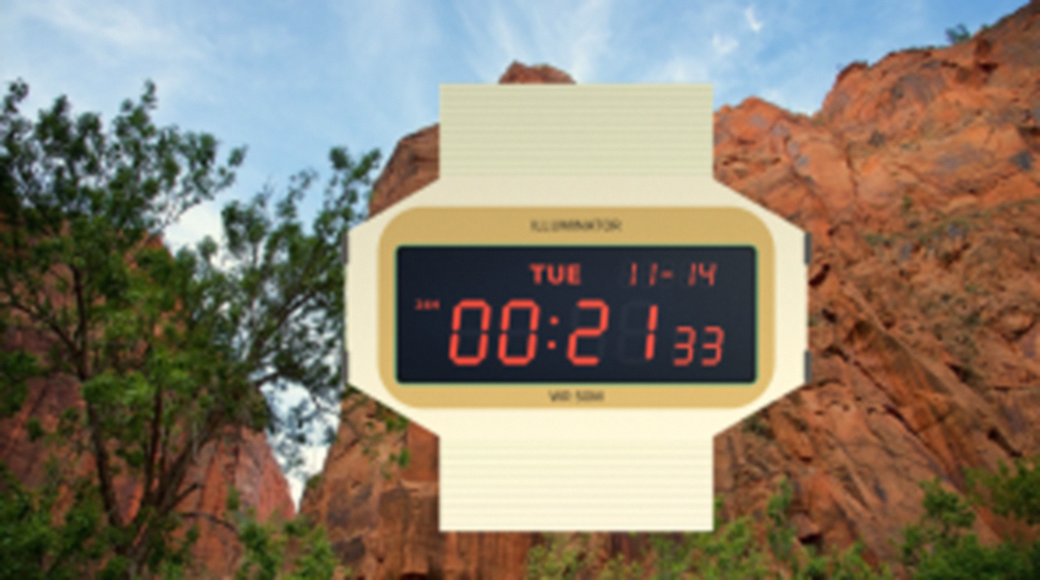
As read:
{"hour": 0, "minute": 21, "second": 33}
